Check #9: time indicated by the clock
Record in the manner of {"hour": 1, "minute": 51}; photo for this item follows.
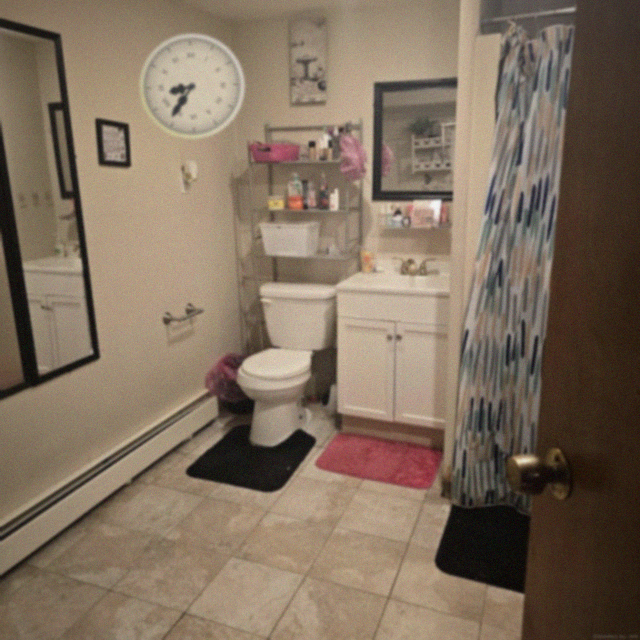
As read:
{"hour": 8, "minute": 36}
